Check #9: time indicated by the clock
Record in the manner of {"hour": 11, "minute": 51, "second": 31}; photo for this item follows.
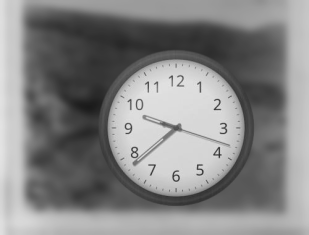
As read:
{"hour": 9, "minute": 38, "second": 18}
